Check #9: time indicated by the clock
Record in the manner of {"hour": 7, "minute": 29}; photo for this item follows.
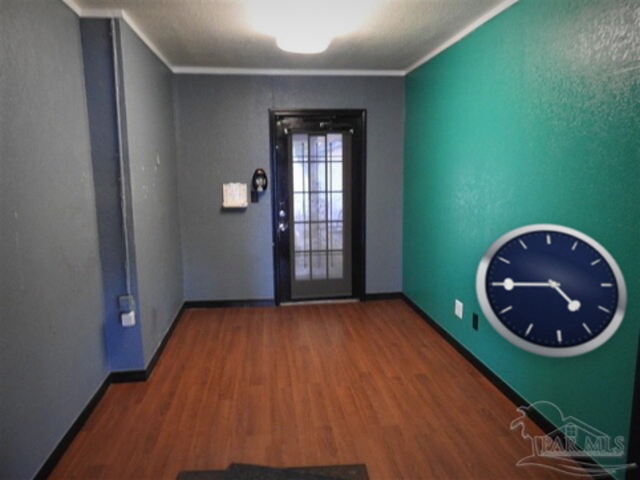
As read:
{"hour": 4, "minute": 45}
